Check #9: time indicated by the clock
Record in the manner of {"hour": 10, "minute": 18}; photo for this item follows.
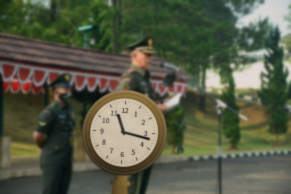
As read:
{"hour": 11, "minute": 17}
